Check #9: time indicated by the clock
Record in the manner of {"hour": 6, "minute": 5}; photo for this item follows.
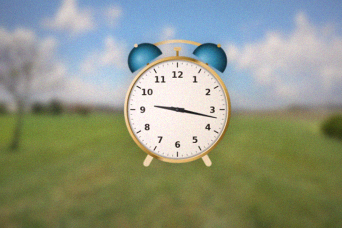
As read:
{"hour": 9, "minute": 17}
